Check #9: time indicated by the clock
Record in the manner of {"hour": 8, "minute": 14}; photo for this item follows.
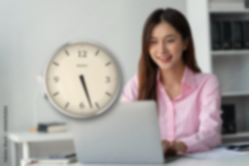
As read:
{"hour": 5, "minute": 27}
